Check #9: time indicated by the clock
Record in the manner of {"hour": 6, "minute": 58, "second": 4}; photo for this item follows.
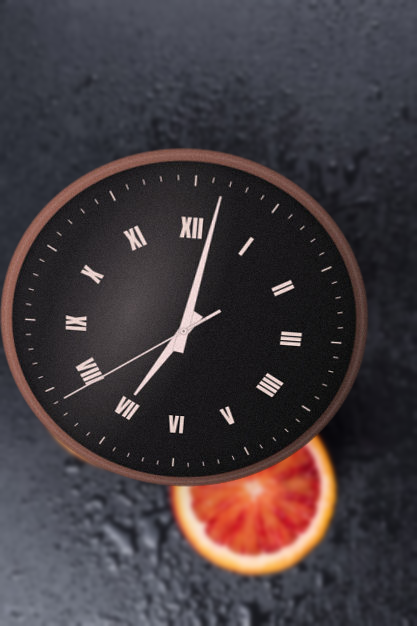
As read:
{"hour": 7, "minute": 1, "second": 39}
